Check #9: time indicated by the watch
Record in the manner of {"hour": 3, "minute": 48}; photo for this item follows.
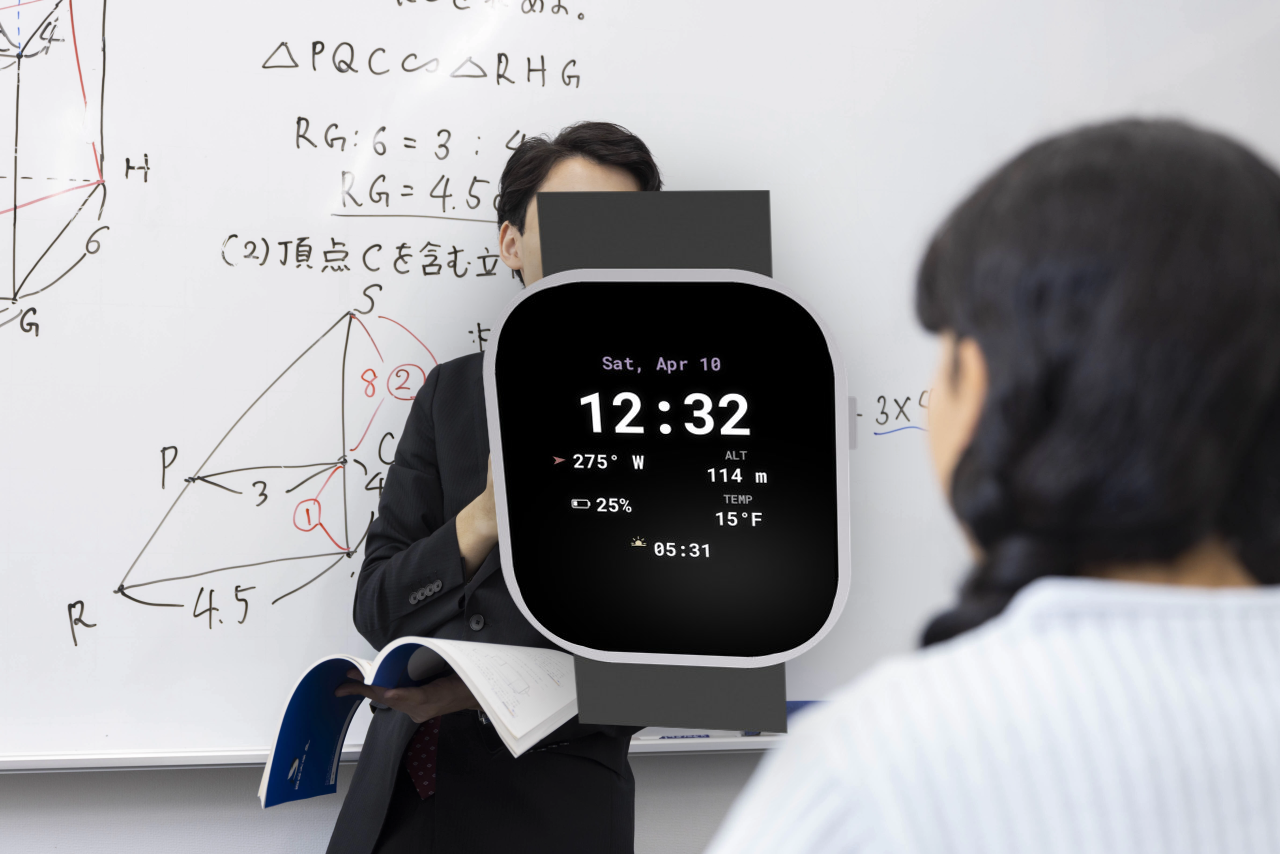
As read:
{"hour": 12, "minute": 32}
